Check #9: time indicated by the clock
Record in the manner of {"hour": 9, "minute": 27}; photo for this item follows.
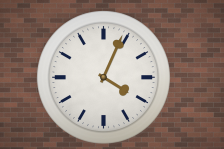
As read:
{"hour": 4, "minute": 4}
